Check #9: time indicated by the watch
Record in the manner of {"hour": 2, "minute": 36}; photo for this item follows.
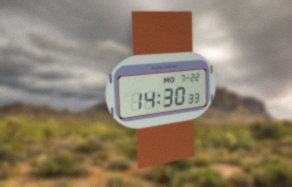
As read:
{"hour": 14, "minute": 30}
